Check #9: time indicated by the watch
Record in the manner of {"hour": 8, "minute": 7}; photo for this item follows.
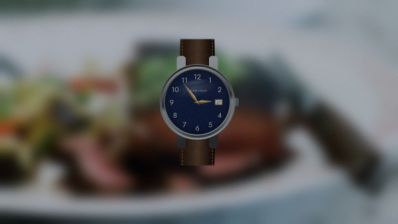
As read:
{"hour": 2, "minute": 54}
